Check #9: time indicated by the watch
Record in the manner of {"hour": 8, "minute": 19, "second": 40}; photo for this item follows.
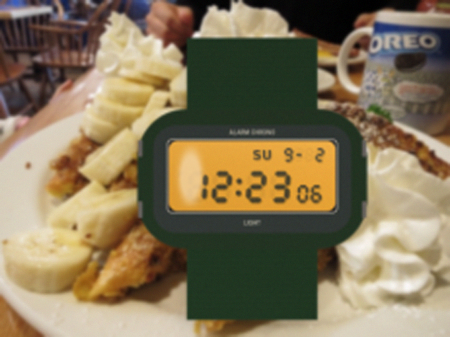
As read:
{"hour": 12, "minute": 23, "second": 6}
